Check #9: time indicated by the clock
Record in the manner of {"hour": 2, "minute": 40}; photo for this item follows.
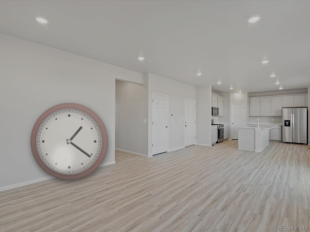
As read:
{"hour": 1, "minute": 21}
